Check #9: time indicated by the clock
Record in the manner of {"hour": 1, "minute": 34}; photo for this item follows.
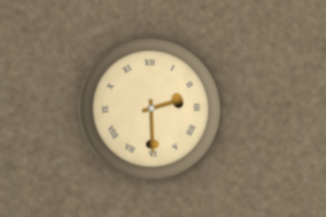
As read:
{"hour": 2, "minute": 30}
